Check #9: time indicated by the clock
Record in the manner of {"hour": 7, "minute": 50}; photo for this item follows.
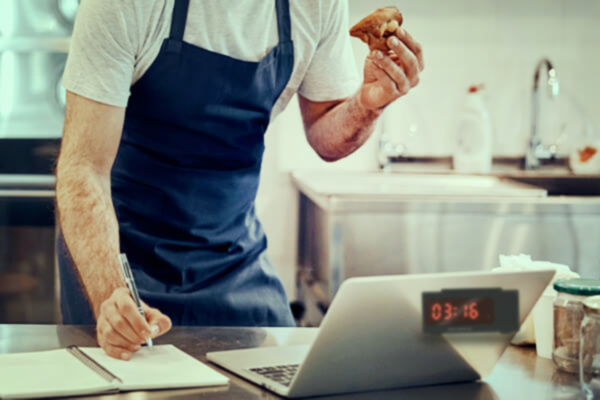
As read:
{"hour": 3, "minute": 16}
